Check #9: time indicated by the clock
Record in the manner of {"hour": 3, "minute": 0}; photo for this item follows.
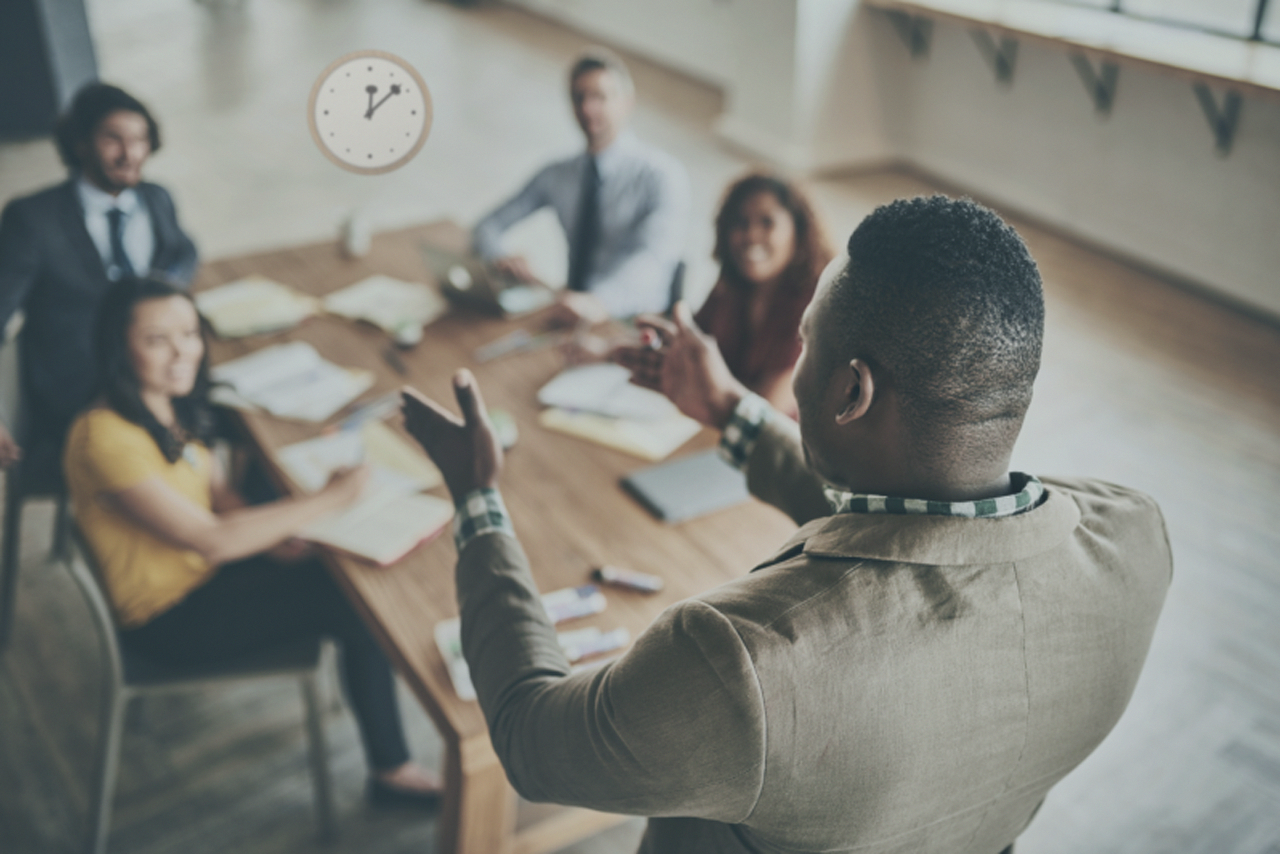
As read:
{"hour": 12, "minute": 8}
